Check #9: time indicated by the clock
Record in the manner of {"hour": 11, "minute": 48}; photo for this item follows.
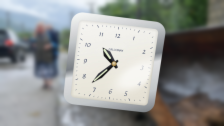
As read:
{"hour": 10, "minute": 37}
